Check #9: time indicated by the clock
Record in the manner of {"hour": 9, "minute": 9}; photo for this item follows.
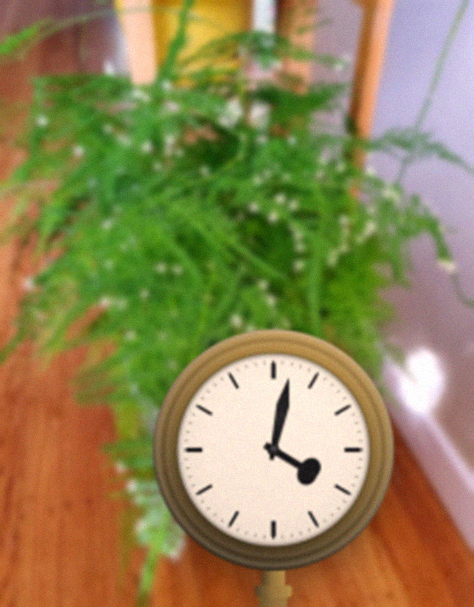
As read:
{"hour": 4, "minute": 2}
